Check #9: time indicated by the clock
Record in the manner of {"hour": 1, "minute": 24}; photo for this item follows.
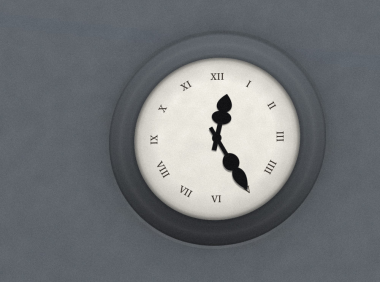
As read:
{"hour": 12, "minute": 25}
